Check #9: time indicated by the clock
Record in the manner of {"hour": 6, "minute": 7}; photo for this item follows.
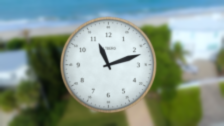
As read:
{"hour": 11, "minute": 12}
